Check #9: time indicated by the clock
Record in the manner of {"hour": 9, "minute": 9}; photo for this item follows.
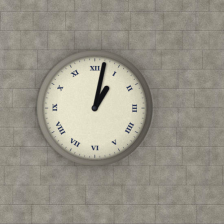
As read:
{"hour": 1, "minute": 2}
